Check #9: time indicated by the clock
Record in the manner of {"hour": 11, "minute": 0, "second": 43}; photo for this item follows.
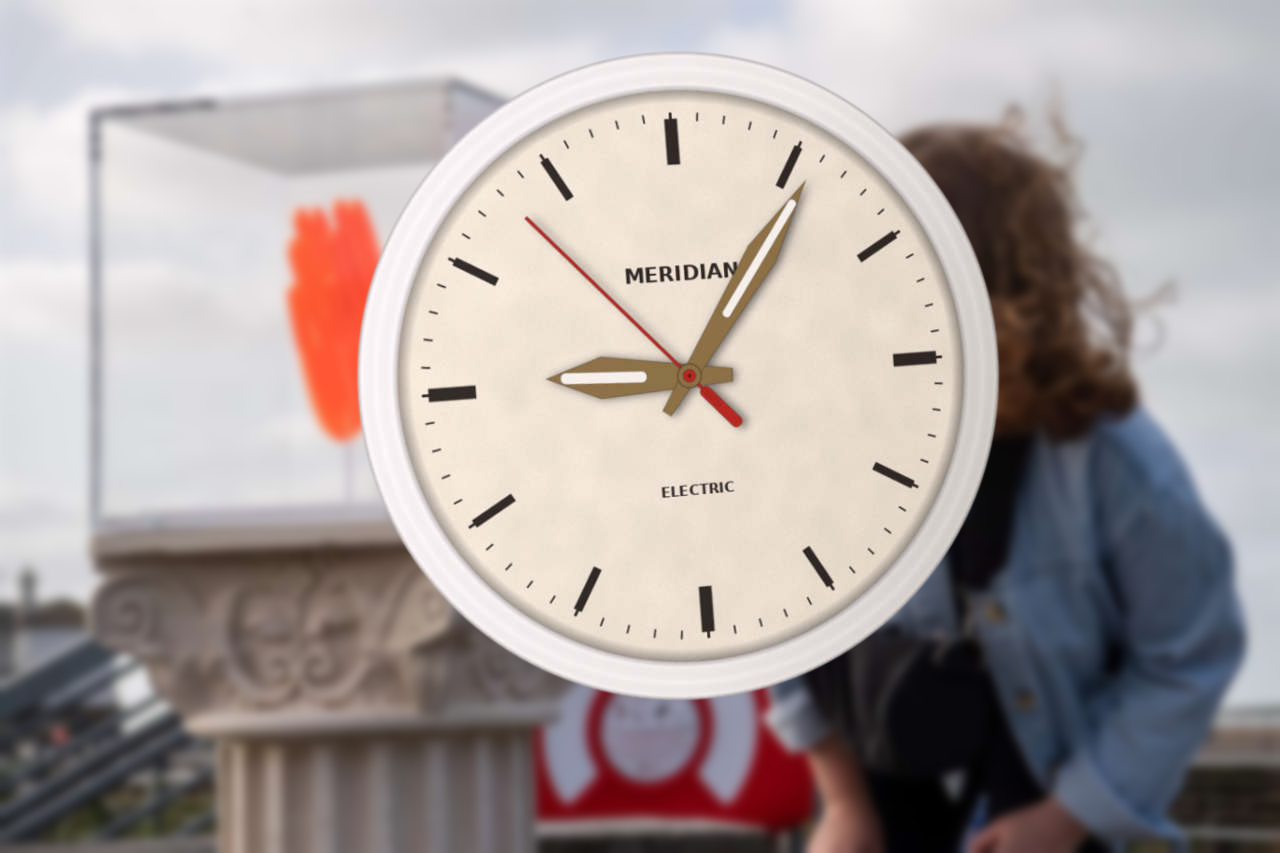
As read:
{"hour": 9, "minute": 5, "second": 53}
